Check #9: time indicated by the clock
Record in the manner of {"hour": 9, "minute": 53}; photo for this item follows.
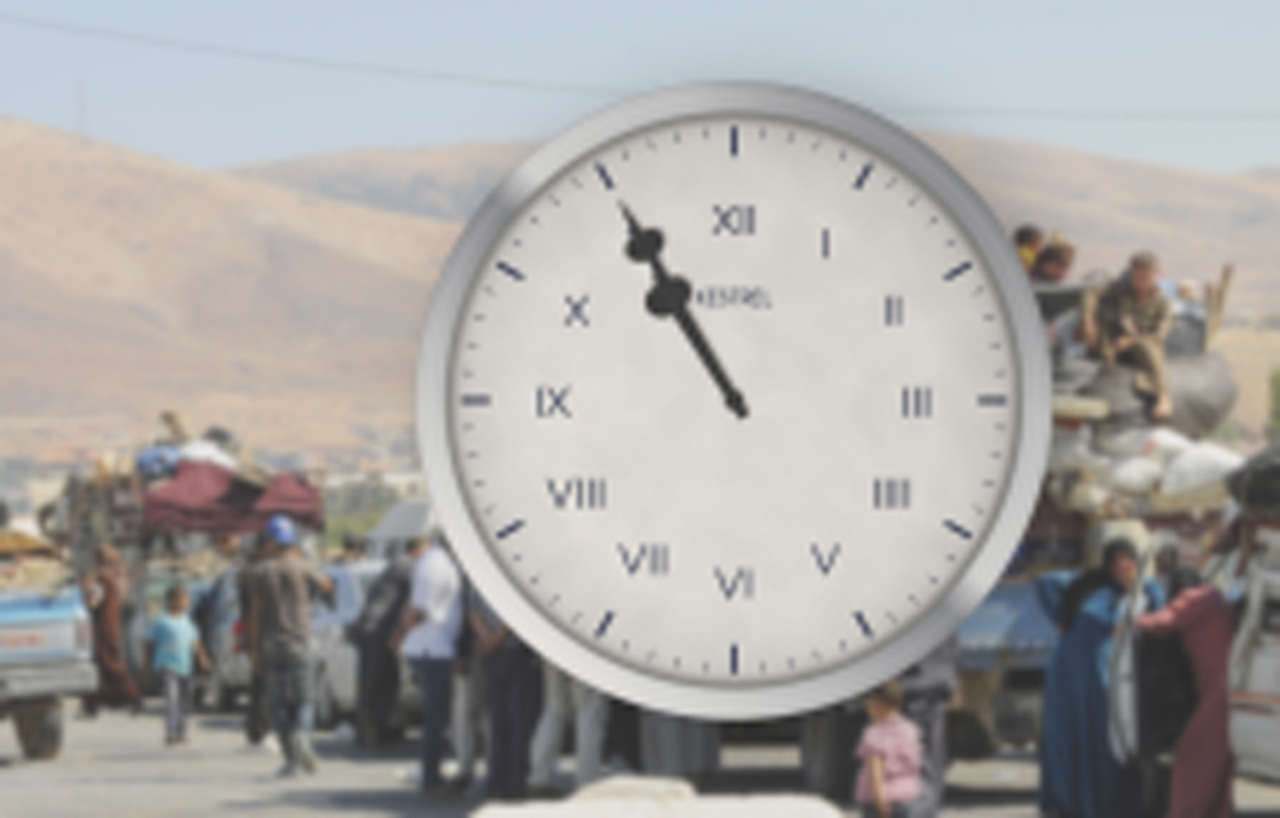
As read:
{"hour": 10, "minute": 55}
